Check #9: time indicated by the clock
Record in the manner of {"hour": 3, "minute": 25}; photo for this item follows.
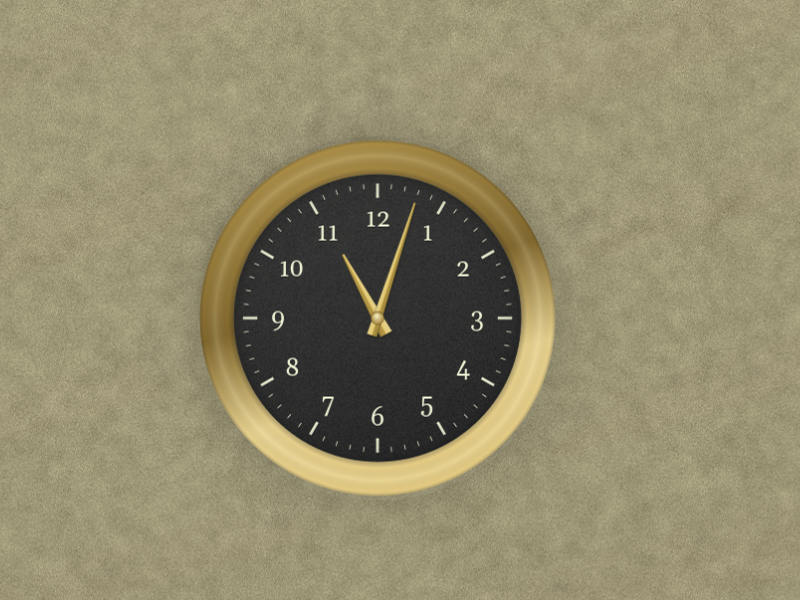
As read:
{"hour": 11, "minute": 3}
